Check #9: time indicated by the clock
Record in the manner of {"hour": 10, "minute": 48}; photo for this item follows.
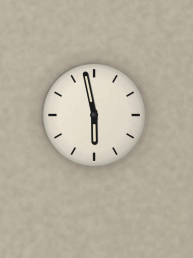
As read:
{"hour": 5, "minute": 58}
